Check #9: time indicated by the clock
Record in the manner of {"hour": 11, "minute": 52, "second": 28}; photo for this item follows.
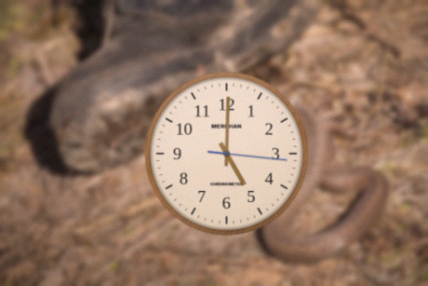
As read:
{"hour": 5, "minute": 0, "second": 16}
